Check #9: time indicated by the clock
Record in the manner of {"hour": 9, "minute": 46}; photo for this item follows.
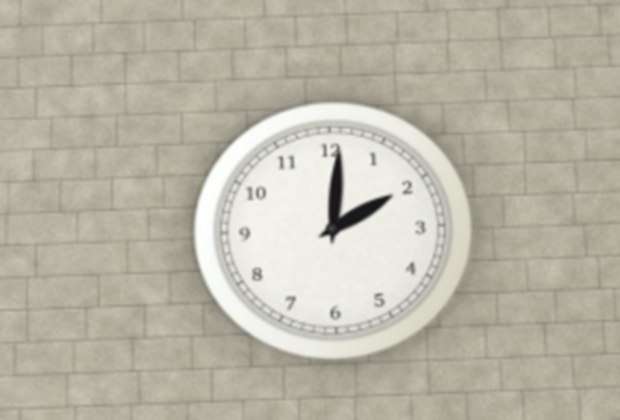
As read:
{"hour": 2, "minute": 1}
